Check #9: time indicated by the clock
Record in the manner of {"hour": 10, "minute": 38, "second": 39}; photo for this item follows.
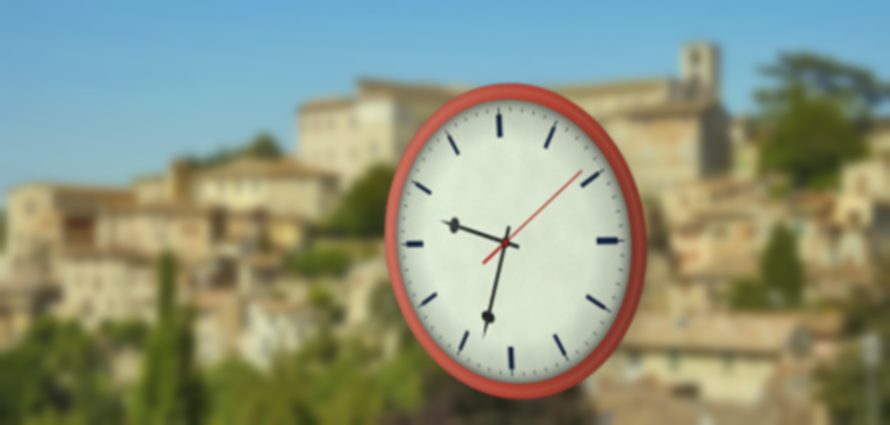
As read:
{"hour": 9, "minute": 33, "second": 9}
